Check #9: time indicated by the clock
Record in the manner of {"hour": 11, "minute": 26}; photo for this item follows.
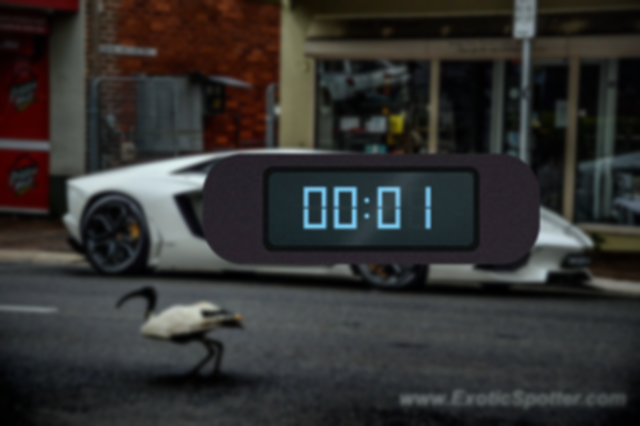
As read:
{"hour": 0, "minute": 1}
